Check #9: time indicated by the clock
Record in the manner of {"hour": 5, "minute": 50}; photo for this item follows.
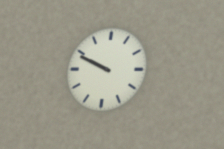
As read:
{"hour": 9, "minute": 49}
